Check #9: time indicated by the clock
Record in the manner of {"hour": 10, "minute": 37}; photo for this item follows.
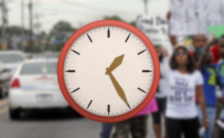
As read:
{"hour": 1, "minute": 25}
